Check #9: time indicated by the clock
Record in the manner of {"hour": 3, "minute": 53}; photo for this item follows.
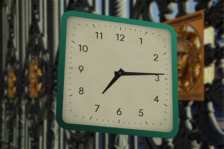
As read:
{"hour": 7, "minute": 14}
